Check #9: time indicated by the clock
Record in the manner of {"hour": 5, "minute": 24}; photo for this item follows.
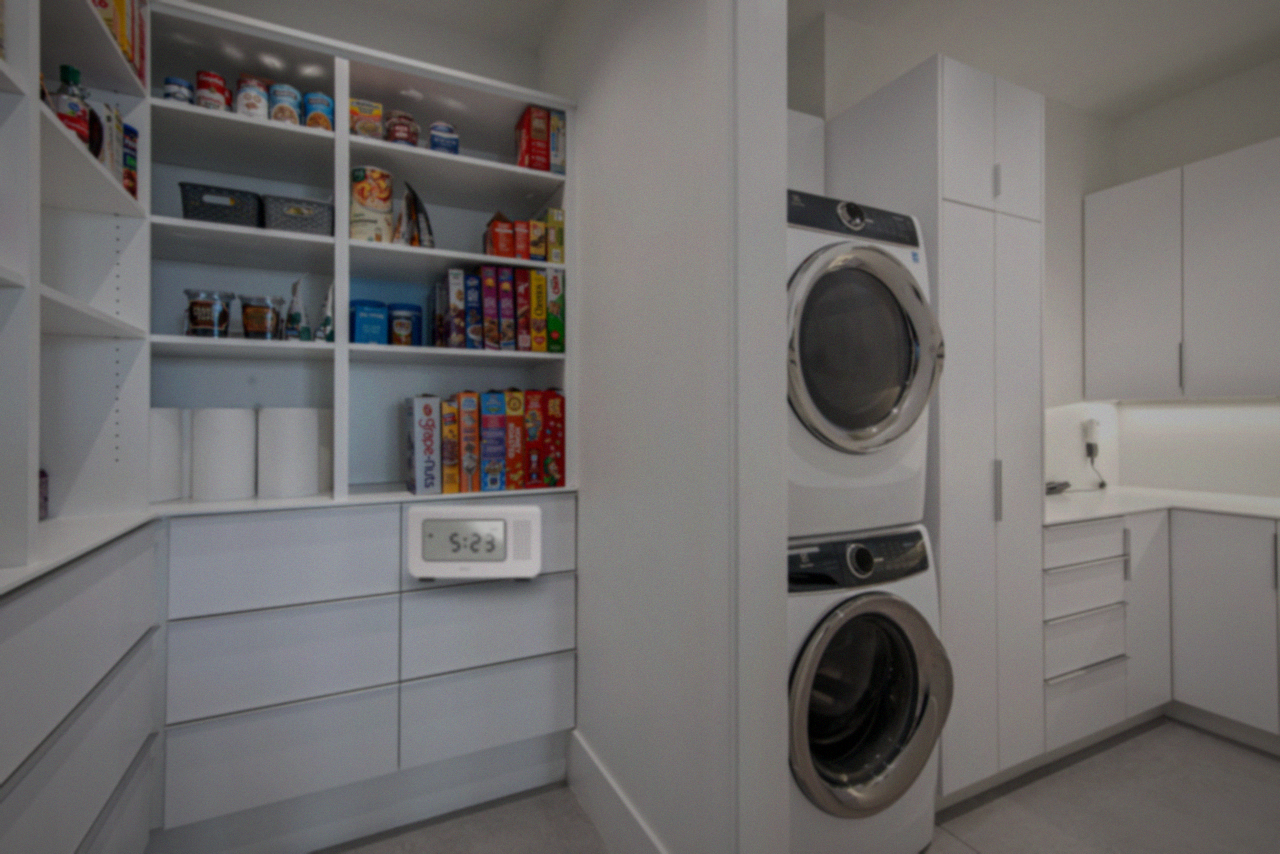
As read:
{"hour": 5, "minute": 23}
